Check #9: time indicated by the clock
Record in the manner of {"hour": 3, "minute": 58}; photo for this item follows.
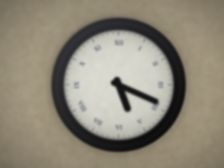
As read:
{"hour": 5, "minute": 19}
